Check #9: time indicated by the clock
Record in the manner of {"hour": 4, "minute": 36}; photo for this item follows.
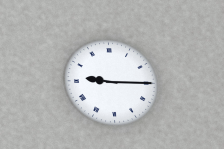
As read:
{"hour": 9, "minute": 15}
